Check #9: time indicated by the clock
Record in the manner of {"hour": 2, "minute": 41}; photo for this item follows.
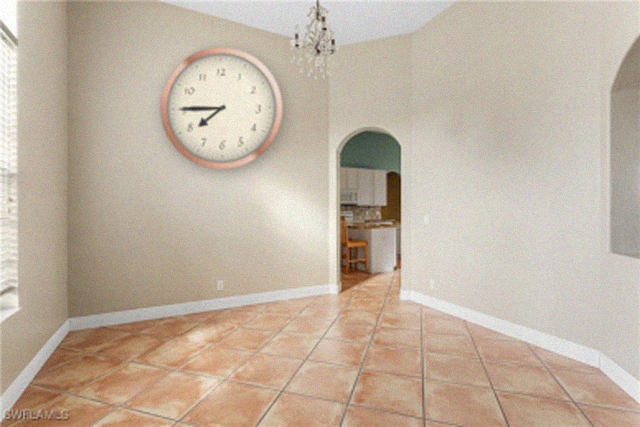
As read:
{"hour": 7, "minute": 45}
